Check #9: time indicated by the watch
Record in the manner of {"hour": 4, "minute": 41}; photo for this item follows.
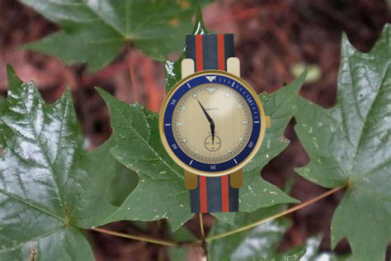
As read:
{"hour": 5, "minute": 55}
